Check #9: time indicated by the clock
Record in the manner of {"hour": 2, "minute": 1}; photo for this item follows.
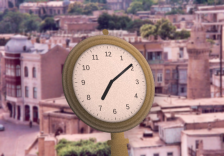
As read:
{"hour": 7, "minute": 9}
